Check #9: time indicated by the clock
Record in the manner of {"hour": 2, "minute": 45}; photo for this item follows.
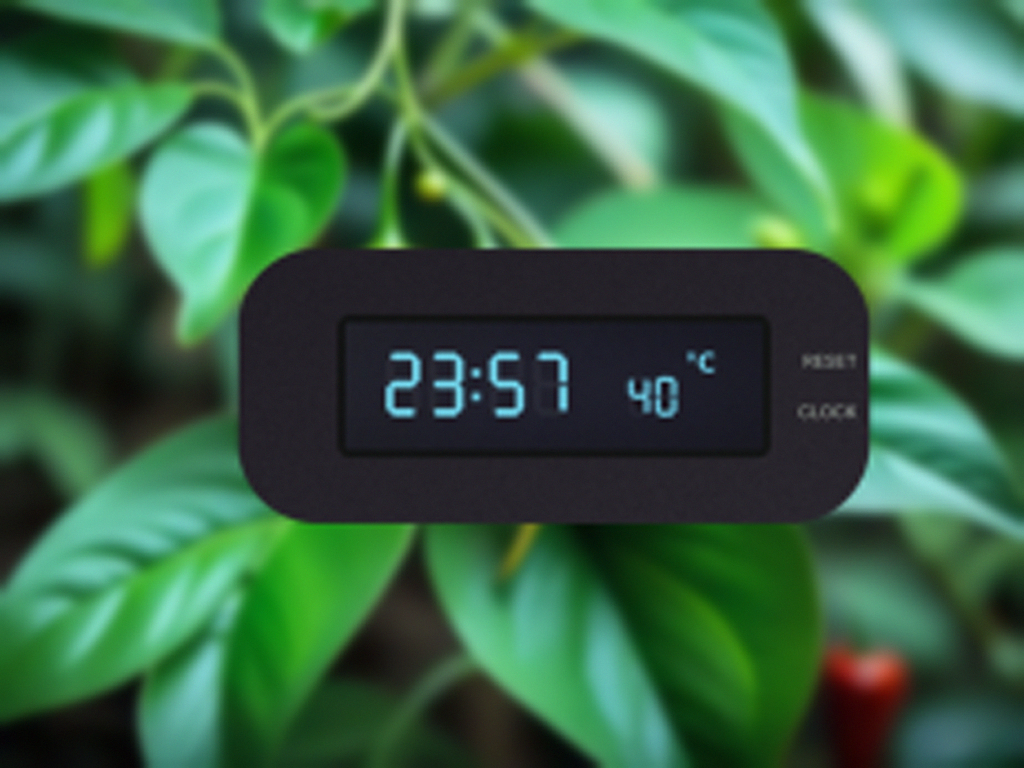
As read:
{"hour": 23, "minute": 57}
